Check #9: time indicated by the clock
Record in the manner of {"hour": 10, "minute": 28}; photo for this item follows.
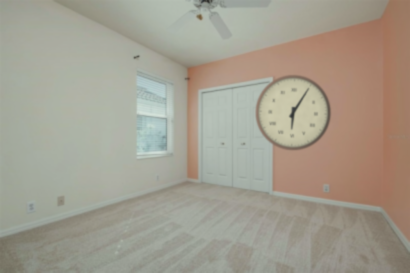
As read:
{"hour": 6, "minute": 5}
